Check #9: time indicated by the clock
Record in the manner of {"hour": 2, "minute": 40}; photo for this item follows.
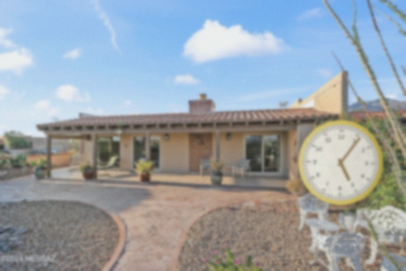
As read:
{"hour": 5, "minute": 6}
